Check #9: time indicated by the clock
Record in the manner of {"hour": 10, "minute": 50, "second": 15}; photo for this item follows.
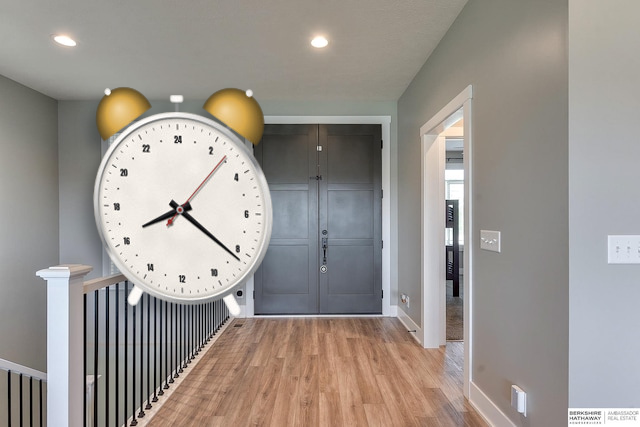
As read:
{"hour": 16, "minute": 21, "second": 7}
